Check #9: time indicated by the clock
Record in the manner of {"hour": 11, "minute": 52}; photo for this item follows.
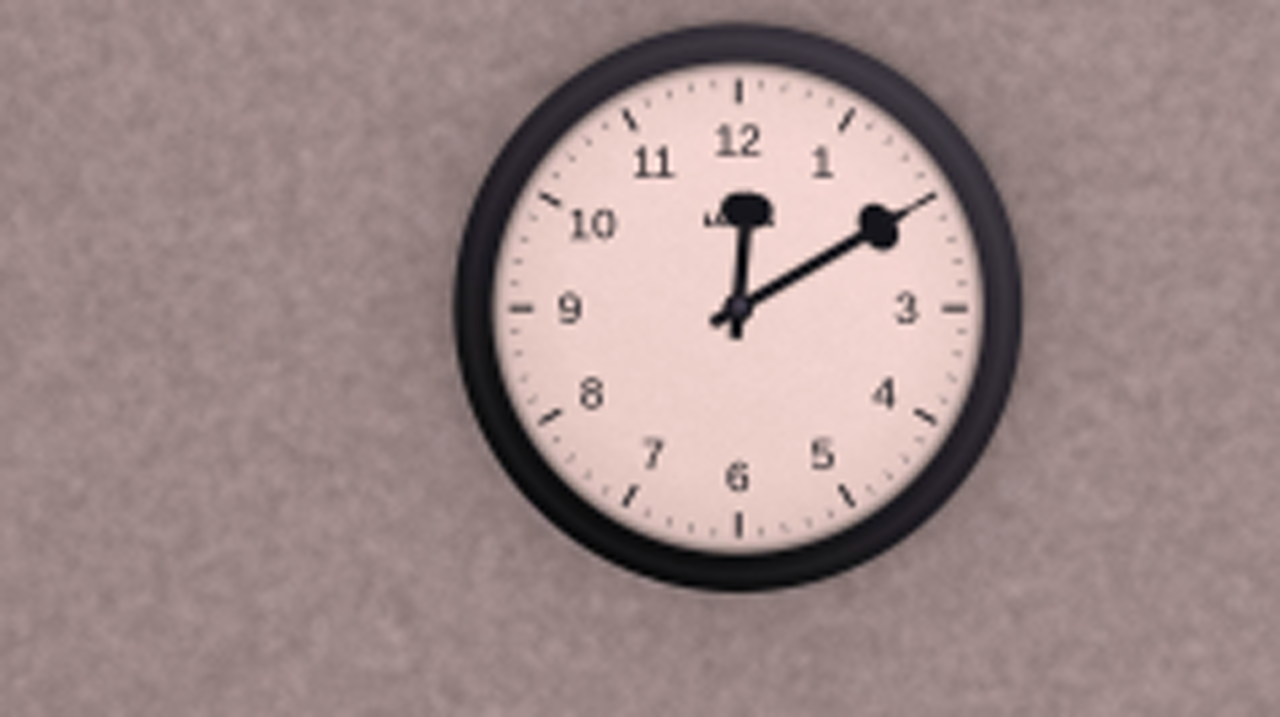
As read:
{"hour": 12, "minute": 10}
